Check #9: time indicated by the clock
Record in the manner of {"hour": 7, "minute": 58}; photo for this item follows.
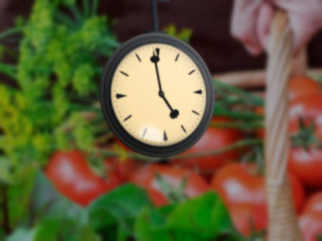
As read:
{"hour": 4, "minute": 59}
